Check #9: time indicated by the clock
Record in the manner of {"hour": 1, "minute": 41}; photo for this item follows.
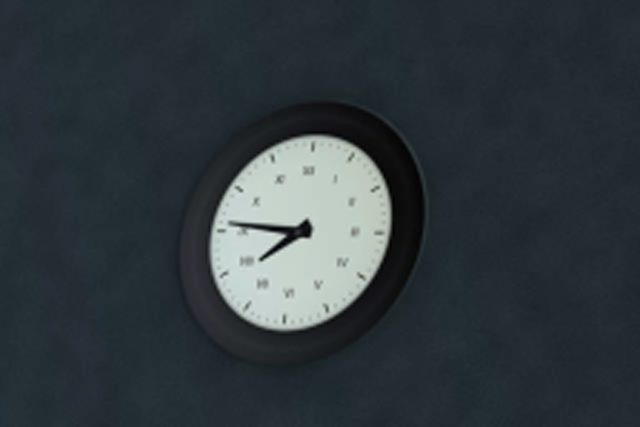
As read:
{"hour": 7, "minute": 46}
